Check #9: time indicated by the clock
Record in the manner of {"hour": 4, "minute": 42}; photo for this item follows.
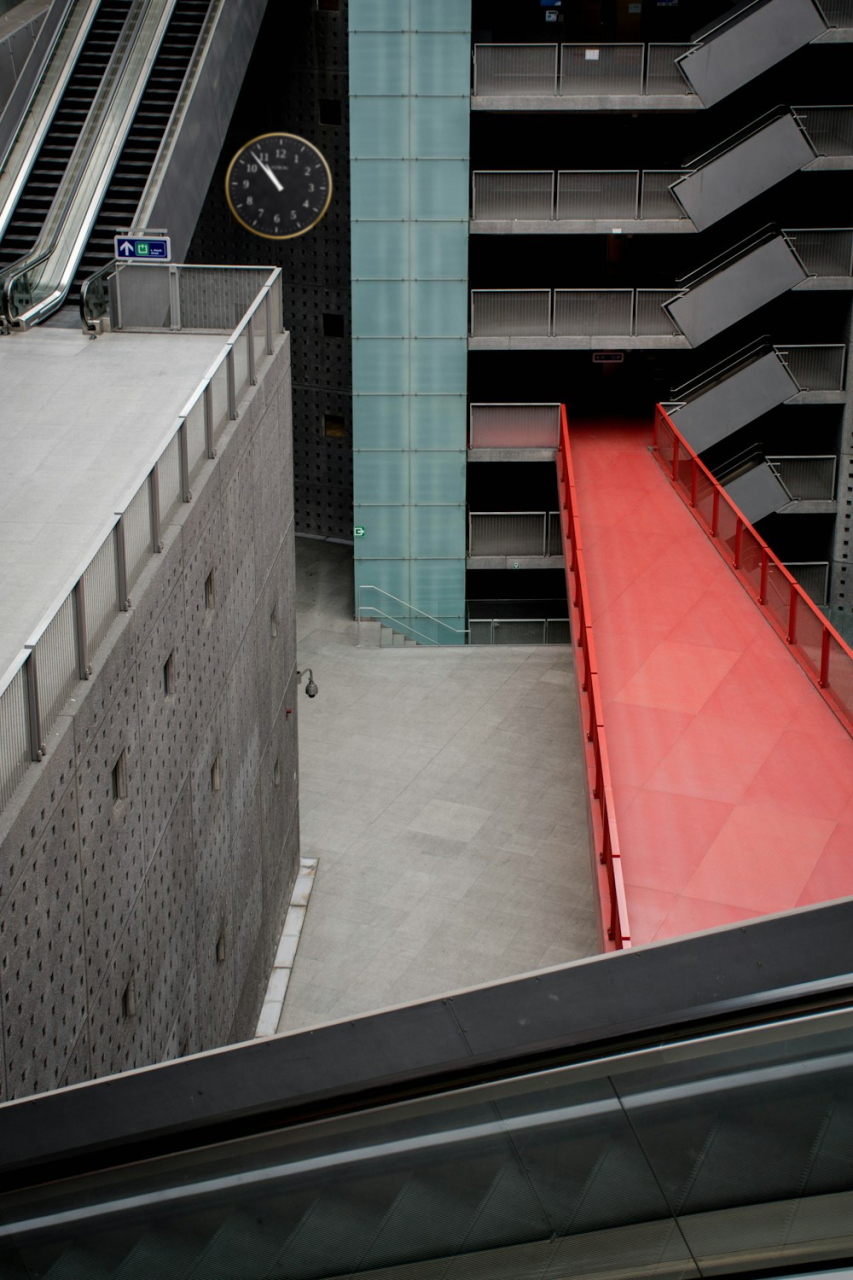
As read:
{"hour": 10, "minute": 53}
